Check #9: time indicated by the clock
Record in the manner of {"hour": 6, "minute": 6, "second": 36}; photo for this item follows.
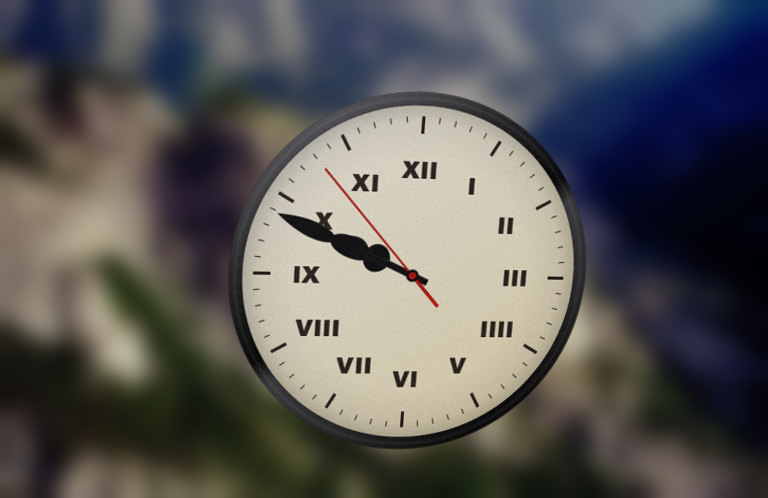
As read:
{"hour": 9, "minute": 48, "second": 53}
